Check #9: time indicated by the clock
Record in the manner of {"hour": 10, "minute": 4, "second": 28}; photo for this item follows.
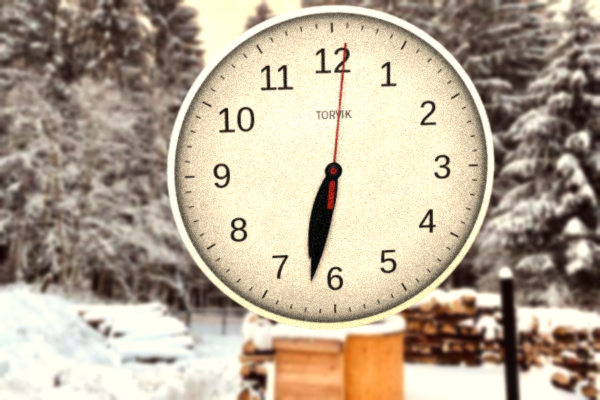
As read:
{"hour": 6, "minute": 32, "second": 1}
